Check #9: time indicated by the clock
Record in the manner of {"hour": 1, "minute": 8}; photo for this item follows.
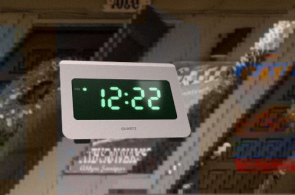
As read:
{"hour": 12, "minute": 22}
